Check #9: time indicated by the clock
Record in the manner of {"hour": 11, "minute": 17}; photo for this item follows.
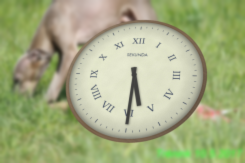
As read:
{"hour": 5, "minute": 30}
